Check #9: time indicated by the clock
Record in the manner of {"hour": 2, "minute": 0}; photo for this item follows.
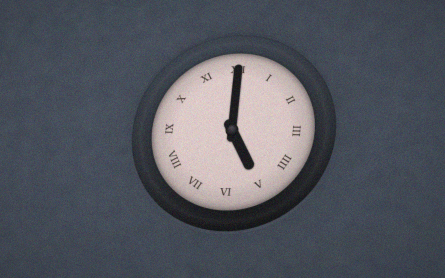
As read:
{"hour": 5, "minute": 0}
